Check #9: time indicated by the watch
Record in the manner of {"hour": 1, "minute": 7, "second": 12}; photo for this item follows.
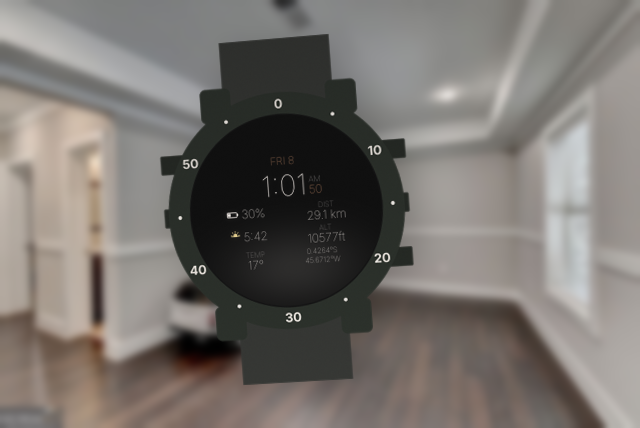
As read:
{"hour": 1, "minute": 1, "second": 50}
